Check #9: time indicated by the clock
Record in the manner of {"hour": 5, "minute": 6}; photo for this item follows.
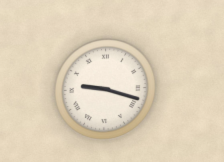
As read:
{"hour": 9, "minute": 18}
